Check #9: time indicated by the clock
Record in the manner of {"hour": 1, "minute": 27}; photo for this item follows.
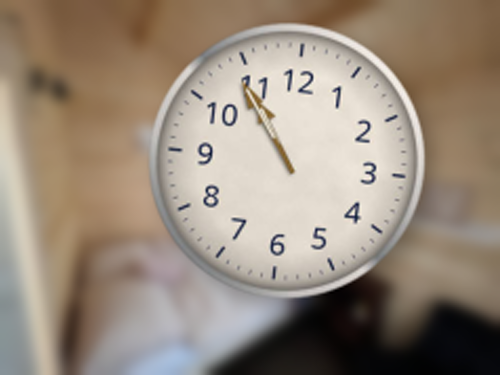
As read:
{"hour": 10, "minute": 54}
